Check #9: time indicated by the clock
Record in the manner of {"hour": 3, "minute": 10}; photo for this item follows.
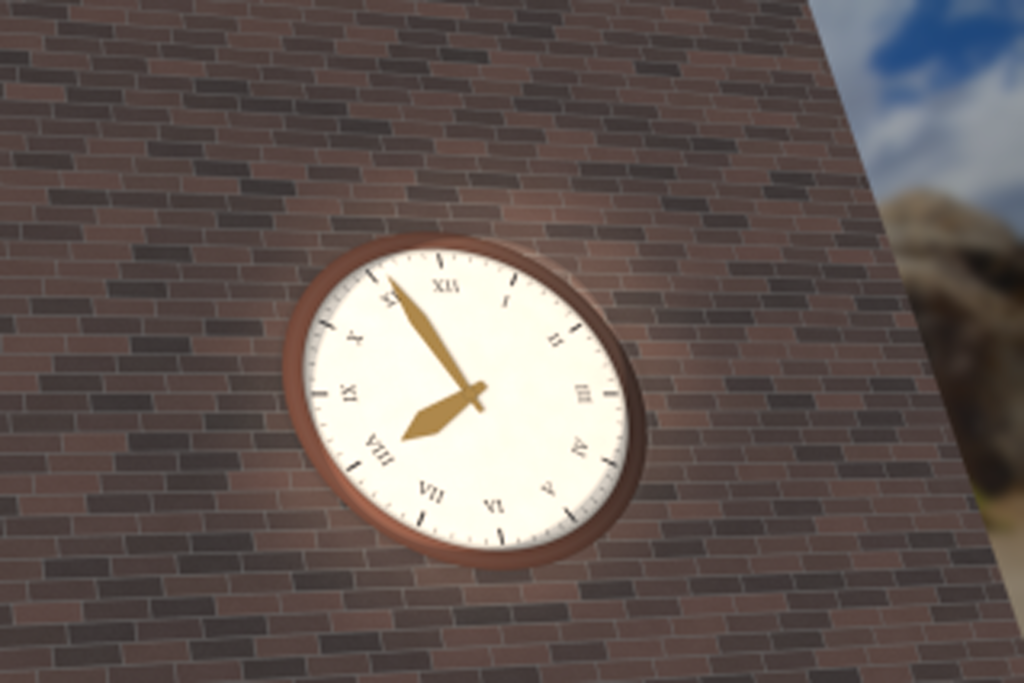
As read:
{"hour": 7, "minute": 56}
